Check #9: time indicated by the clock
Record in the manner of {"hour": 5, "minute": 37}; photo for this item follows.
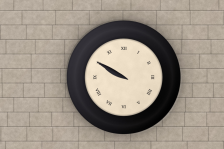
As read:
{"hour": 9, "minute": 50}
